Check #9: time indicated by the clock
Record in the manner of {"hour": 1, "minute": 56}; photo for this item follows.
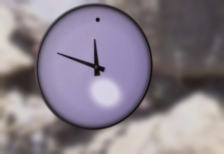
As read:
{"hour": 11, "minute": 48}
